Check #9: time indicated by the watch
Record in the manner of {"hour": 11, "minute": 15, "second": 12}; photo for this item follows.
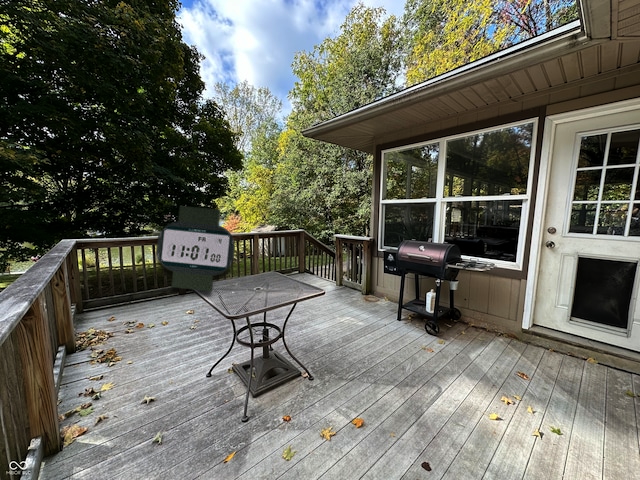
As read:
{"hour": 11, "minute": 1, "second": 0}
